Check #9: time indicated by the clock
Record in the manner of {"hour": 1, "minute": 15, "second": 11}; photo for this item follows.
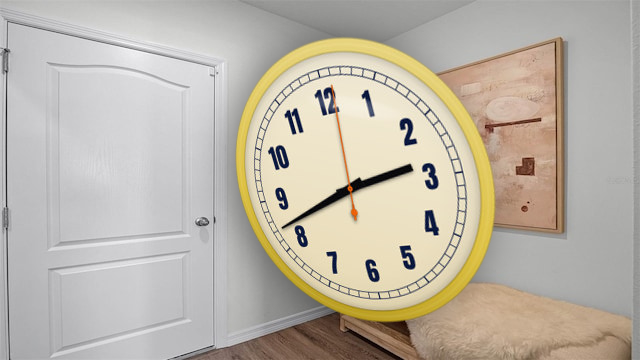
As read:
{"hour": 2, "minute": 42, "second": 1}
